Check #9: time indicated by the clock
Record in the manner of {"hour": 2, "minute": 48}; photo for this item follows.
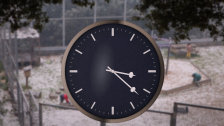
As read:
{"hour": 3, "minute": 22}
